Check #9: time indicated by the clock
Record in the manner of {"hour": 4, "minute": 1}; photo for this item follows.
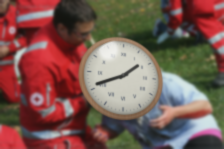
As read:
{"hour": 1, "minute": 41}
